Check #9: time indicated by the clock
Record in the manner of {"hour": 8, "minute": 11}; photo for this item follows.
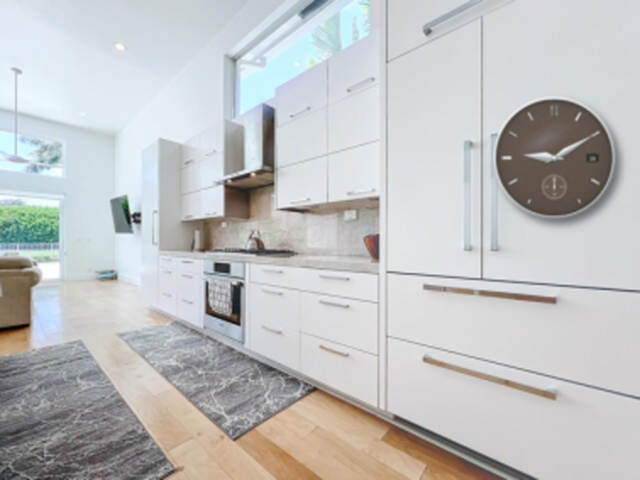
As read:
{"hour": 9, "minute": 10}
